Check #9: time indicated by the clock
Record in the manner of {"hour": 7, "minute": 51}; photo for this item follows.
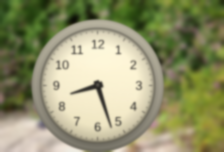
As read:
{"hour": 8, "minute": 27}
